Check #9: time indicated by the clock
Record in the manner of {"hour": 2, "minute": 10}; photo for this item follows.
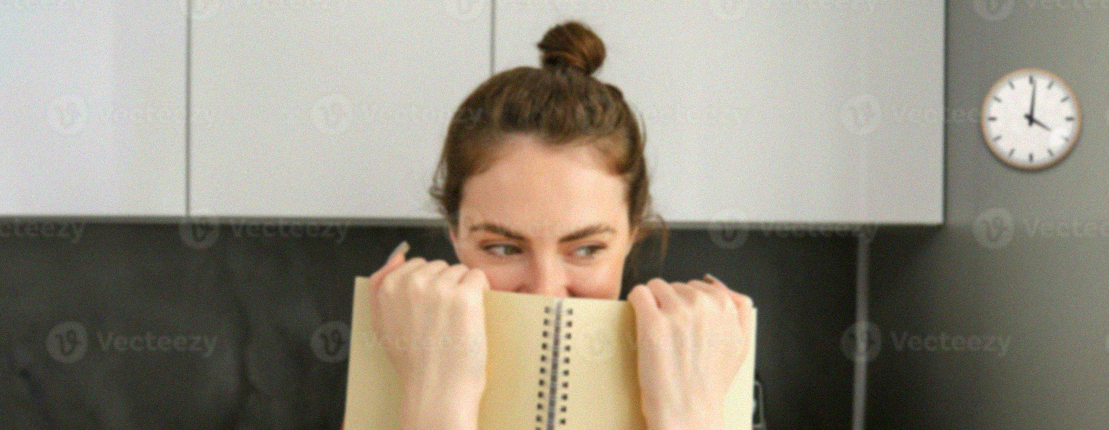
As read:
{"hour": 4, "minute": 1}
